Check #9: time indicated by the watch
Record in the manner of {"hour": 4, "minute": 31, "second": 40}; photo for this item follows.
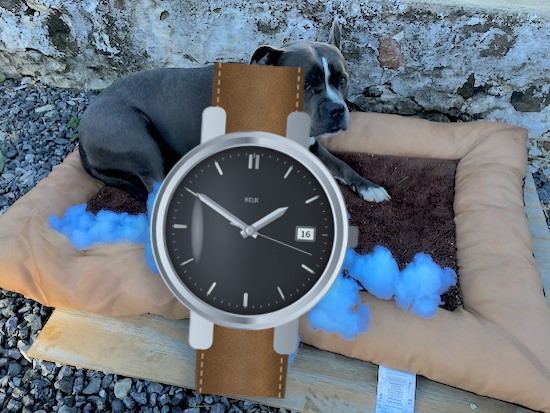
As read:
{"hour": 1, "minute": 50, "second": 18}
